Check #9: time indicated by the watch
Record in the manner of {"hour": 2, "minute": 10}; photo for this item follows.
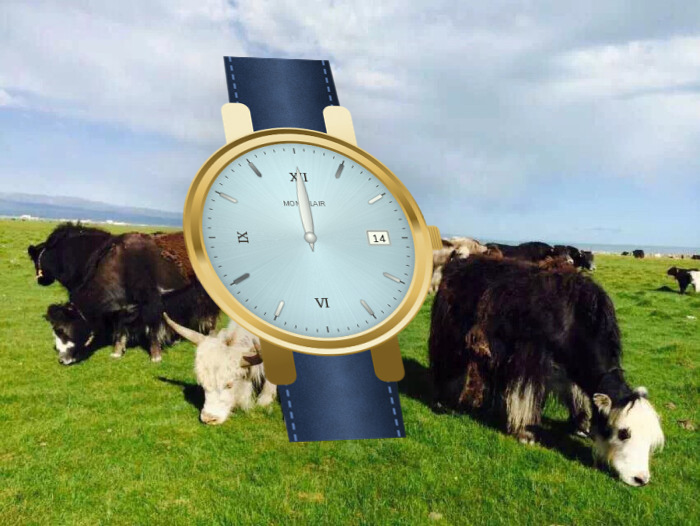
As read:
{"hour": 12, "minute": 0}
